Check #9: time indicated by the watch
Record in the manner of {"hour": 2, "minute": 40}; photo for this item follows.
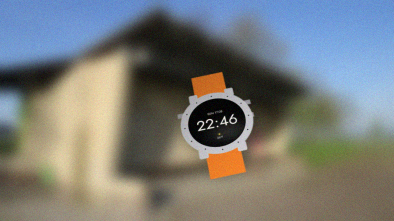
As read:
{"hour": 22, "minute": 46}
